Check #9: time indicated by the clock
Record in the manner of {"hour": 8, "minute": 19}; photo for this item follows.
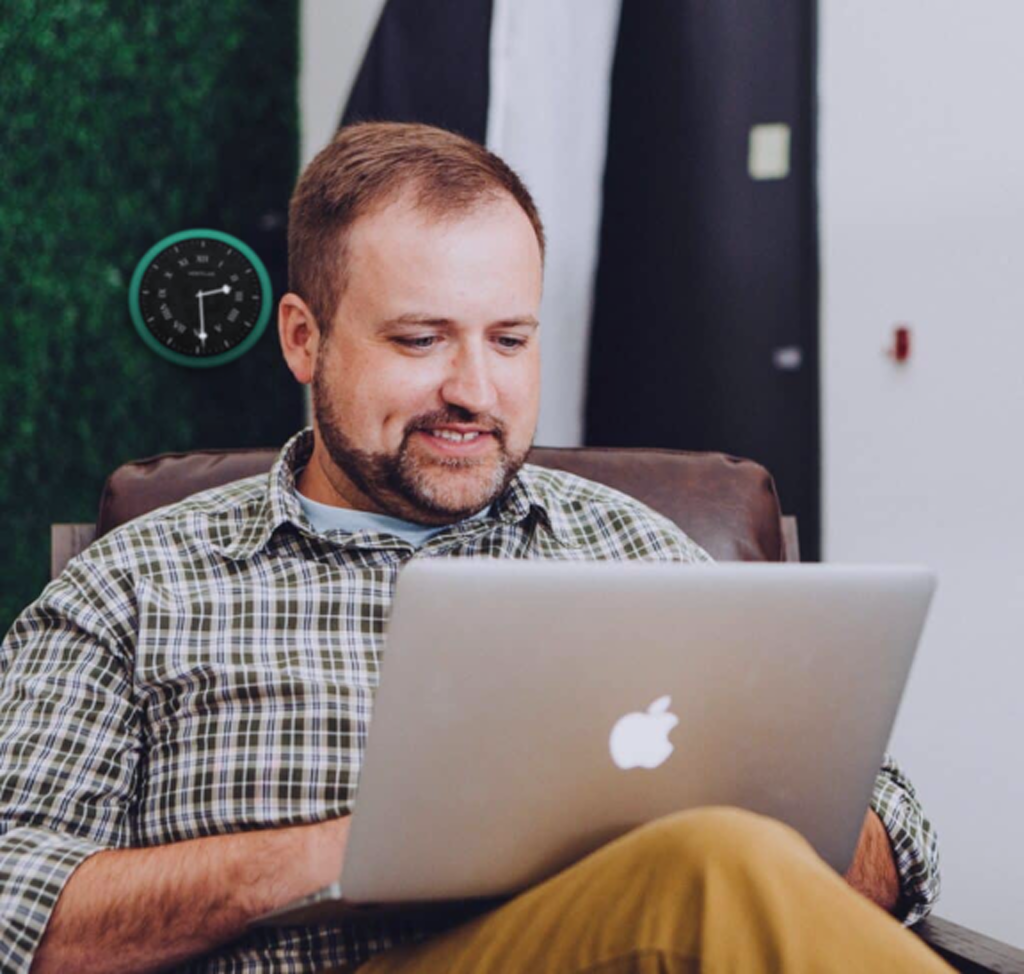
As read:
{"hour": 2, "minute": 29}
